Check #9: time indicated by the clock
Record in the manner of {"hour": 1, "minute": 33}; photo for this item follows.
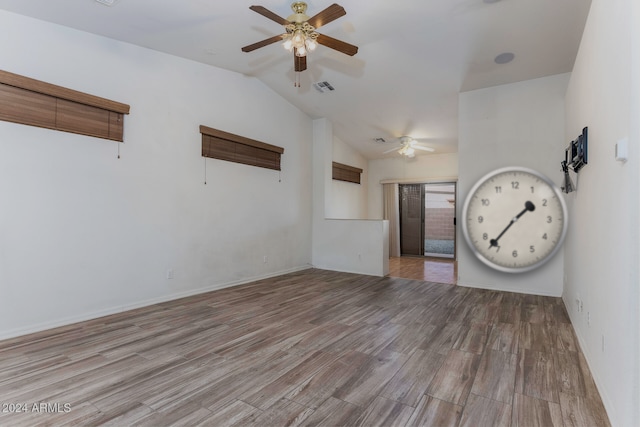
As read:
{"hour": 1, "minute": 37}
